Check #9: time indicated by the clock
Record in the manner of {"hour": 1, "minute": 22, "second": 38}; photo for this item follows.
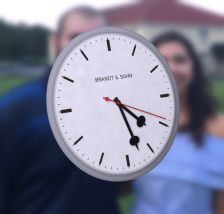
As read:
{"hour": 4, "minute": 27, "second": 19}
